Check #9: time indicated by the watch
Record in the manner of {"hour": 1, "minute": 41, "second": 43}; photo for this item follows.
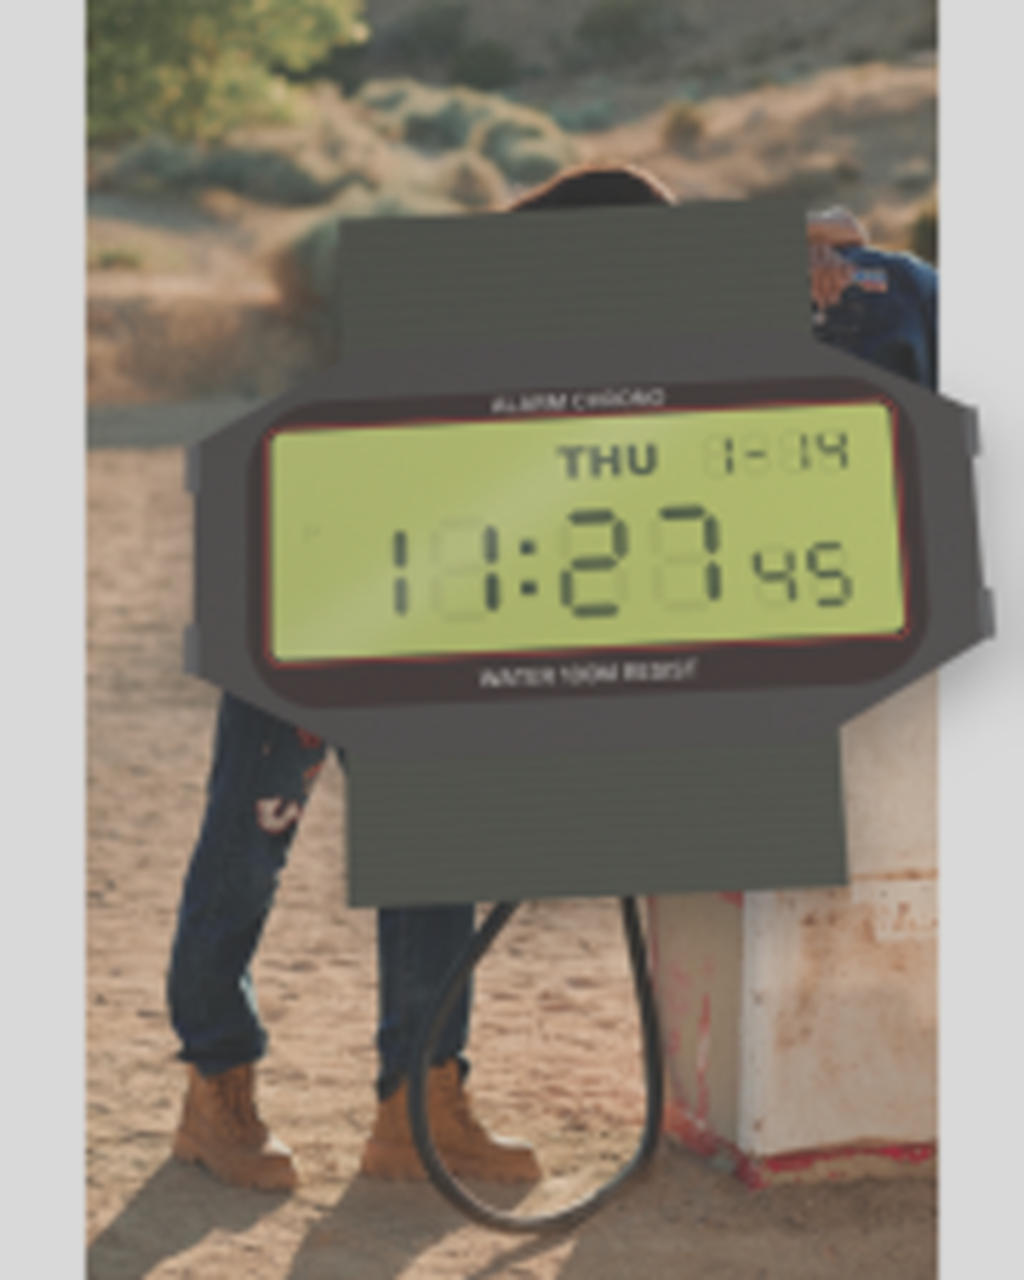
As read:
{"hour": 11, "minute": 27, "second": 45}
